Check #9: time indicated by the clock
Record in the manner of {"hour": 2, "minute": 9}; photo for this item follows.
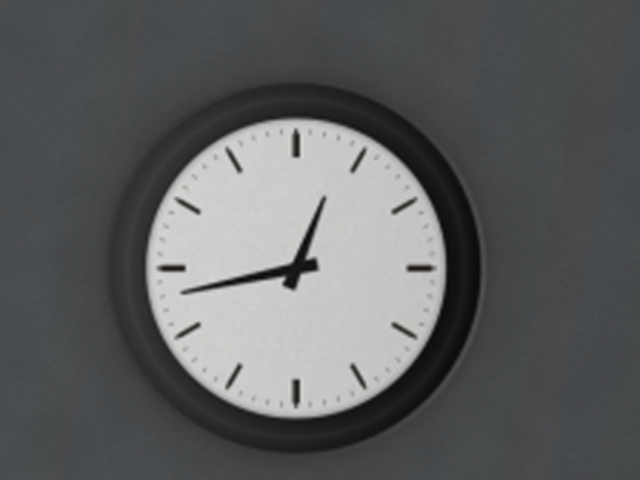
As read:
{"hour": 12, "minute": 43}
